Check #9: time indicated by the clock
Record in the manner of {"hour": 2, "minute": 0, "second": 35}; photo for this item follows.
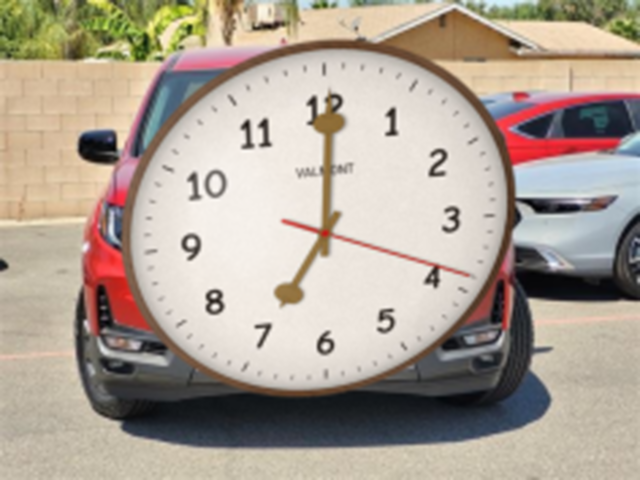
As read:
{"hour": 7, "minute": 0, "second": 19}
